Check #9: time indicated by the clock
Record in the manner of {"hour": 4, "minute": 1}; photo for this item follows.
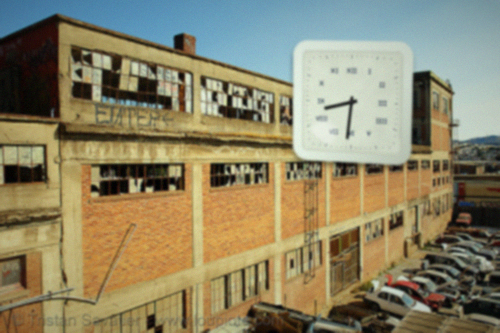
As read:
{"hour": 8, "minute": 31}
